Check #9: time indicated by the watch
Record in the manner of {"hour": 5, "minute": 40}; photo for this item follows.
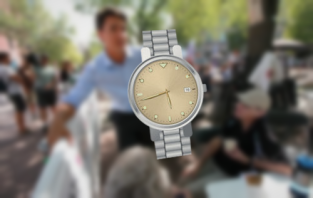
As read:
{"hour": 5, "minute": 43}
